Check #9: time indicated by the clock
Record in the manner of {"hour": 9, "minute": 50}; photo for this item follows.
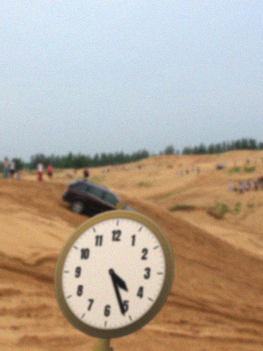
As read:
{"hour": 4, "minute": 26}
